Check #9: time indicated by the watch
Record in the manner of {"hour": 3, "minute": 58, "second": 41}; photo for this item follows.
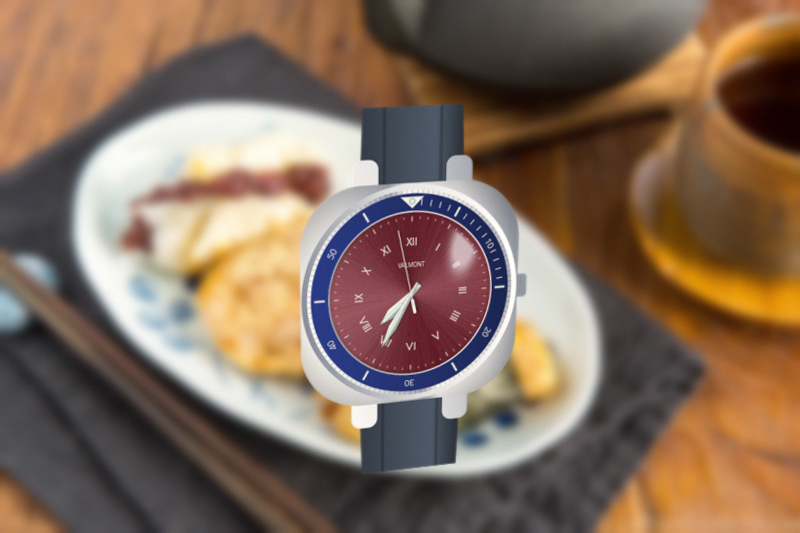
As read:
{"hour": 7, "minute": 34, "second": 58}
